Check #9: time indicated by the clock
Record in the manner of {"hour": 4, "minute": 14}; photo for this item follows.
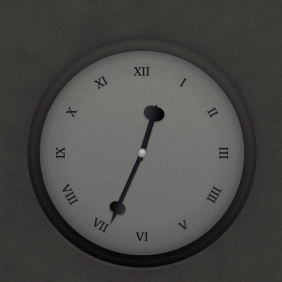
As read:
{"hour": 12, "minute": 34}
